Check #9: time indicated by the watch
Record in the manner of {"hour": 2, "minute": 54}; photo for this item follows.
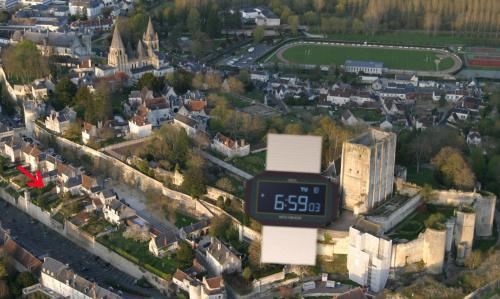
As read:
{"hour": 6, "minute": 59}
